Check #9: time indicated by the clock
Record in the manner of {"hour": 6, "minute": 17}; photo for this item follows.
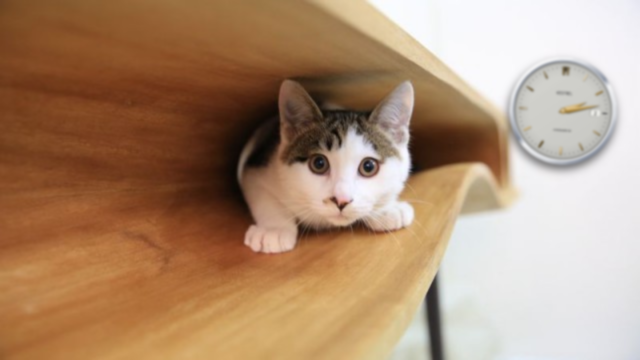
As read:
{"hour": 2, "minute": 13}
